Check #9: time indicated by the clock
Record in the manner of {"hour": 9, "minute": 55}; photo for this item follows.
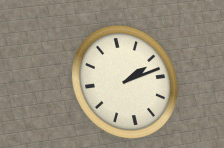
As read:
{"hour": 2, "minute": 13}
